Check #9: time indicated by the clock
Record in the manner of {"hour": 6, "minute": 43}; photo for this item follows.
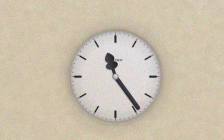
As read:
{"hour": 11, "minute": 24}
